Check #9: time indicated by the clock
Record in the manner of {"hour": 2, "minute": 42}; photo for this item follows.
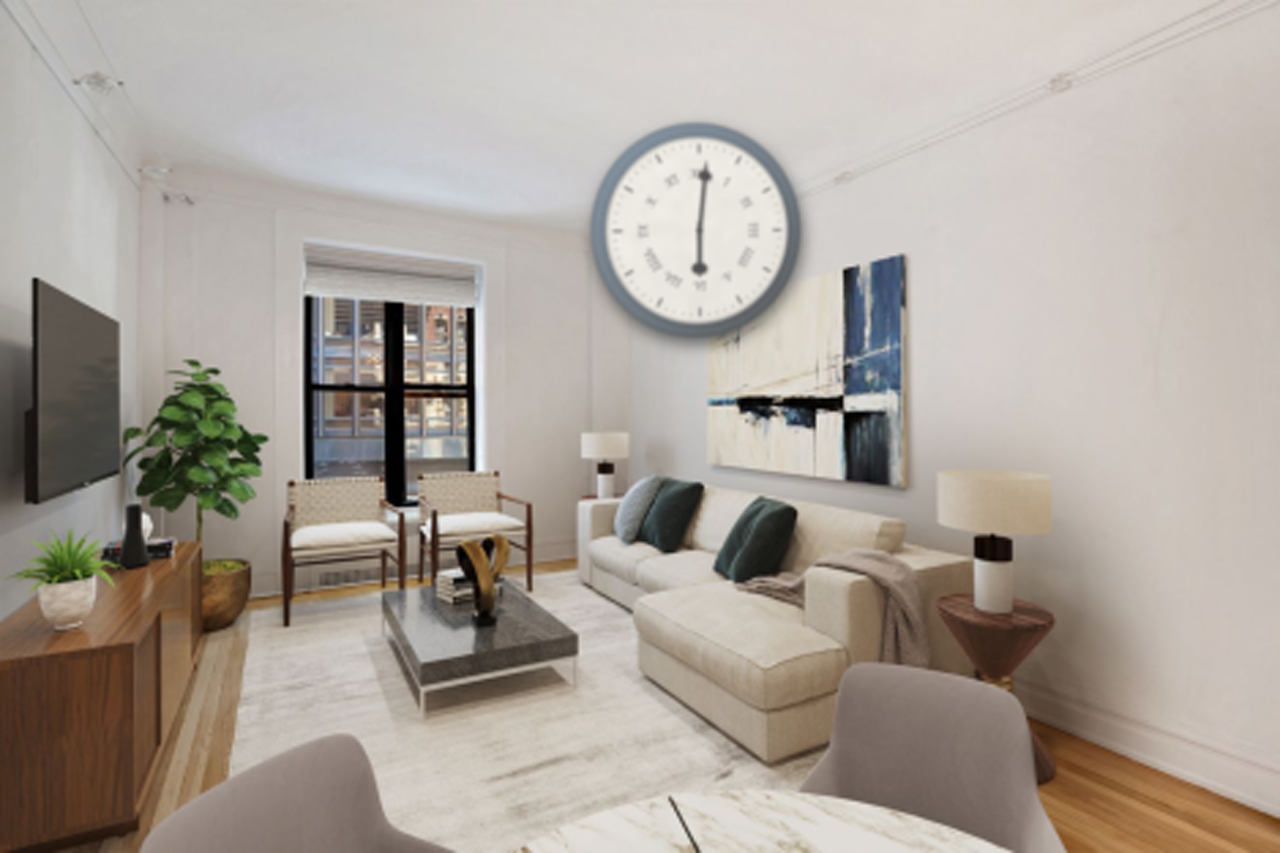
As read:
{"hour": 6, "minute": 1}
